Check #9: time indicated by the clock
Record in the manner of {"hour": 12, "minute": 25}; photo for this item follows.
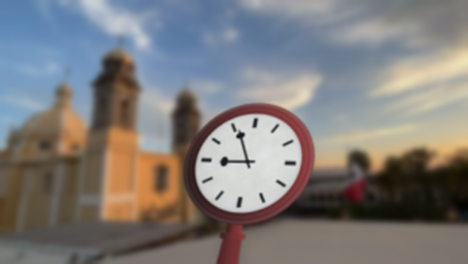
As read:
{"hour": 8, "minute": 56}
